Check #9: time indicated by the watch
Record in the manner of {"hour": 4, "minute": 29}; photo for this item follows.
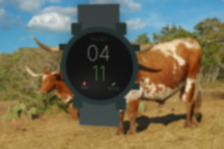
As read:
{"hour": 4, "minute": 11}
